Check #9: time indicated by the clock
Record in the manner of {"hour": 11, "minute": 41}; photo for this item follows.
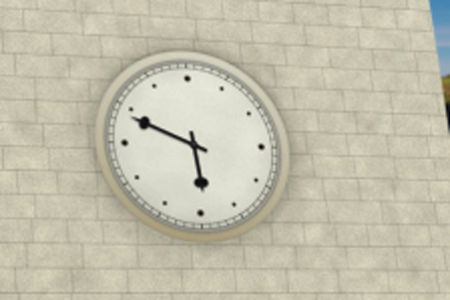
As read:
{"hour": 5, "minute": 49}
